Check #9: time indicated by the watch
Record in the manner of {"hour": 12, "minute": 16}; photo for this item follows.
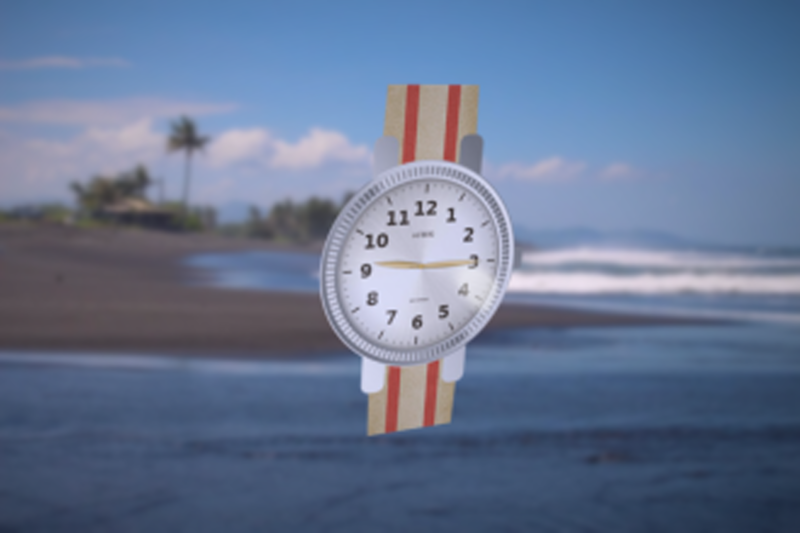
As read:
{"hour": 9, "minute": 15}
